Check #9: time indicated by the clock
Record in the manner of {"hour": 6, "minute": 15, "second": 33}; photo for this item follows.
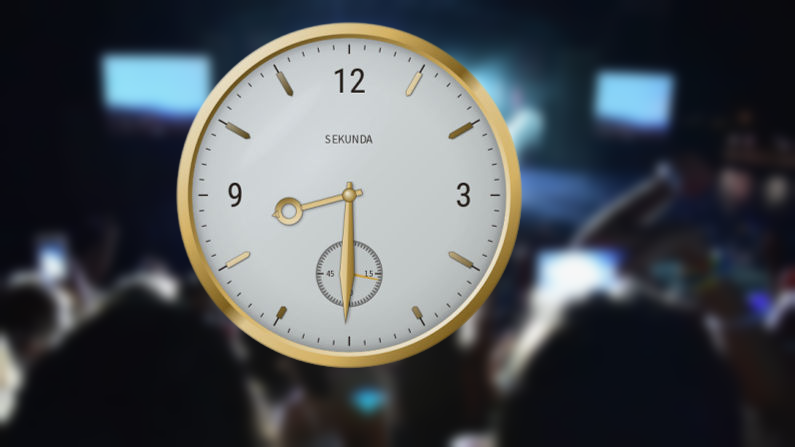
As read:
{"hour": 8, "minute": 30, "second": 17}
